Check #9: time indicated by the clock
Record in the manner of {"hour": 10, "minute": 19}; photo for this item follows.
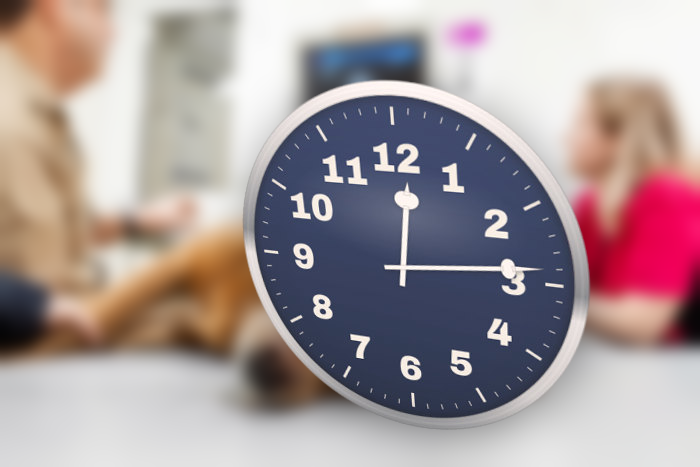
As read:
{"hour": 12, "minute": 14}
